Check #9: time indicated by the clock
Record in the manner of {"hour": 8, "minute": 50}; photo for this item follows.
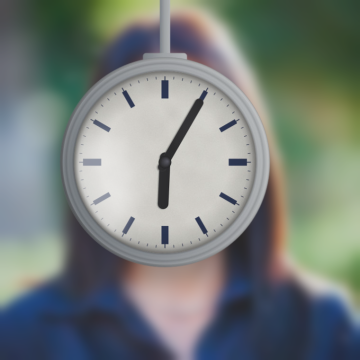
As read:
{"hour": 6, "minute": 5}
